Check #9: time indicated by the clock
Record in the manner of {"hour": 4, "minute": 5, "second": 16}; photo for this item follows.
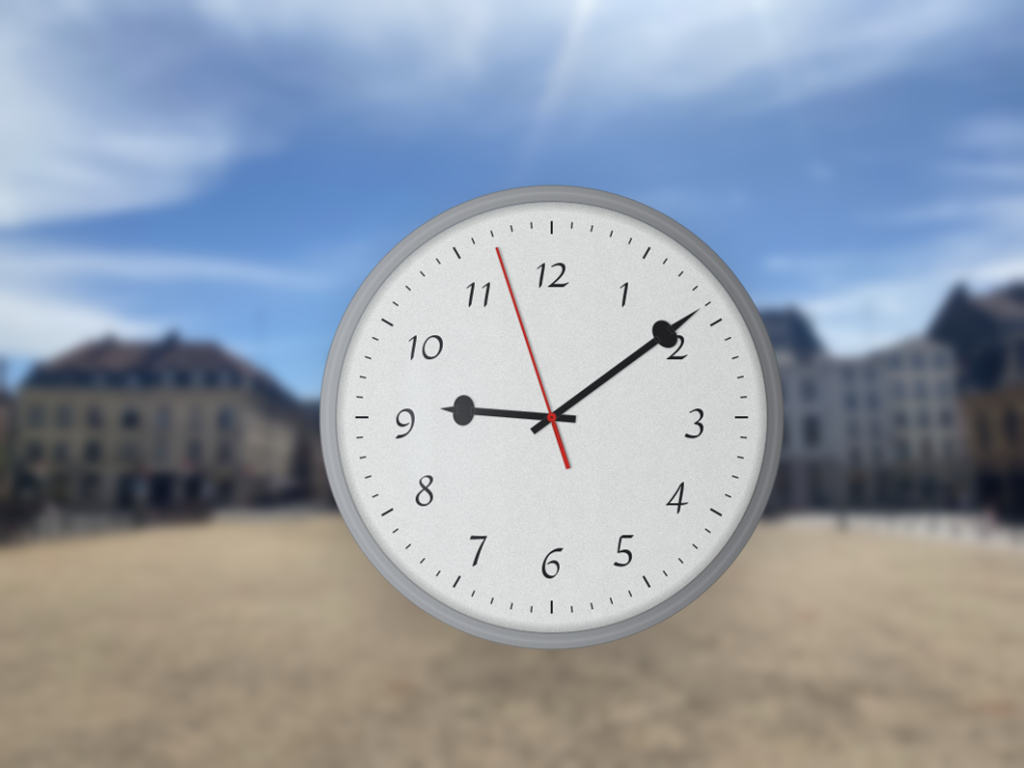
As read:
{"hour": 9, "minute": 8, "second": 57}
